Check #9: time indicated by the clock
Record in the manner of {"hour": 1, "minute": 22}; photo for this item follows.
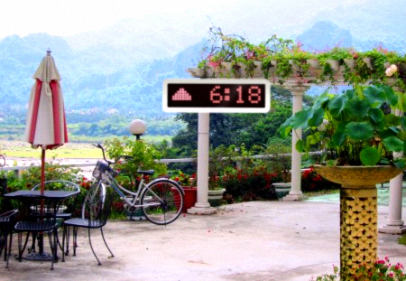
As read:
{"hour": 6, "minute": 18}
